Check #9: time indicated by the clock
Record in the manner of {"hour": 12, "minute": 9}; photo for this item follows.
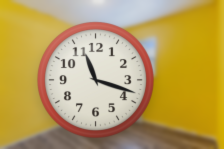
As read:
{"hour": 11, "minute": 18}
